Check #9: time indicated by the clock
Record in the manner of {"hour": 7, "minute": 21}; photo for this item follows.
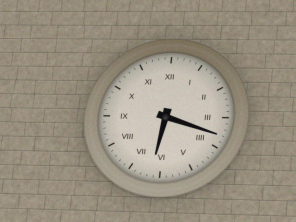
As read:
{"hour": 6, "minute": 18}
